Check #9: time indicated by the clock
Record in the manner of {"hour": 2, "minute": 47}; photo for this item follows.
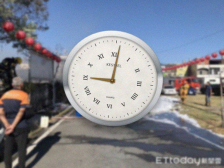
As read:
{"hour": 9, "minute": 1}
